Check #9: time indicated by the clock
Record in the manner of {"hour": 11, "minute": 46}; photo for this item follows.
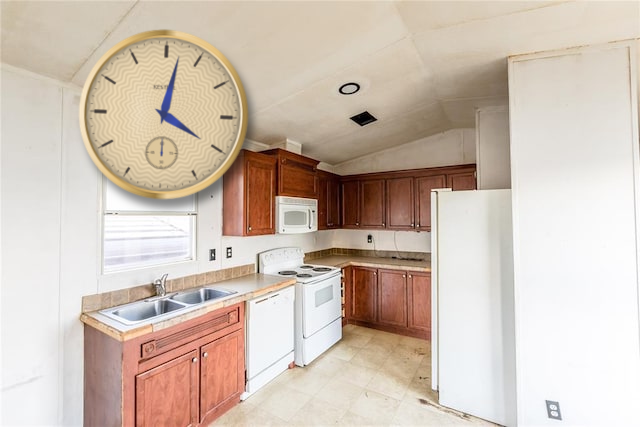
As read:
{"hour": 4, "minute": 2}
